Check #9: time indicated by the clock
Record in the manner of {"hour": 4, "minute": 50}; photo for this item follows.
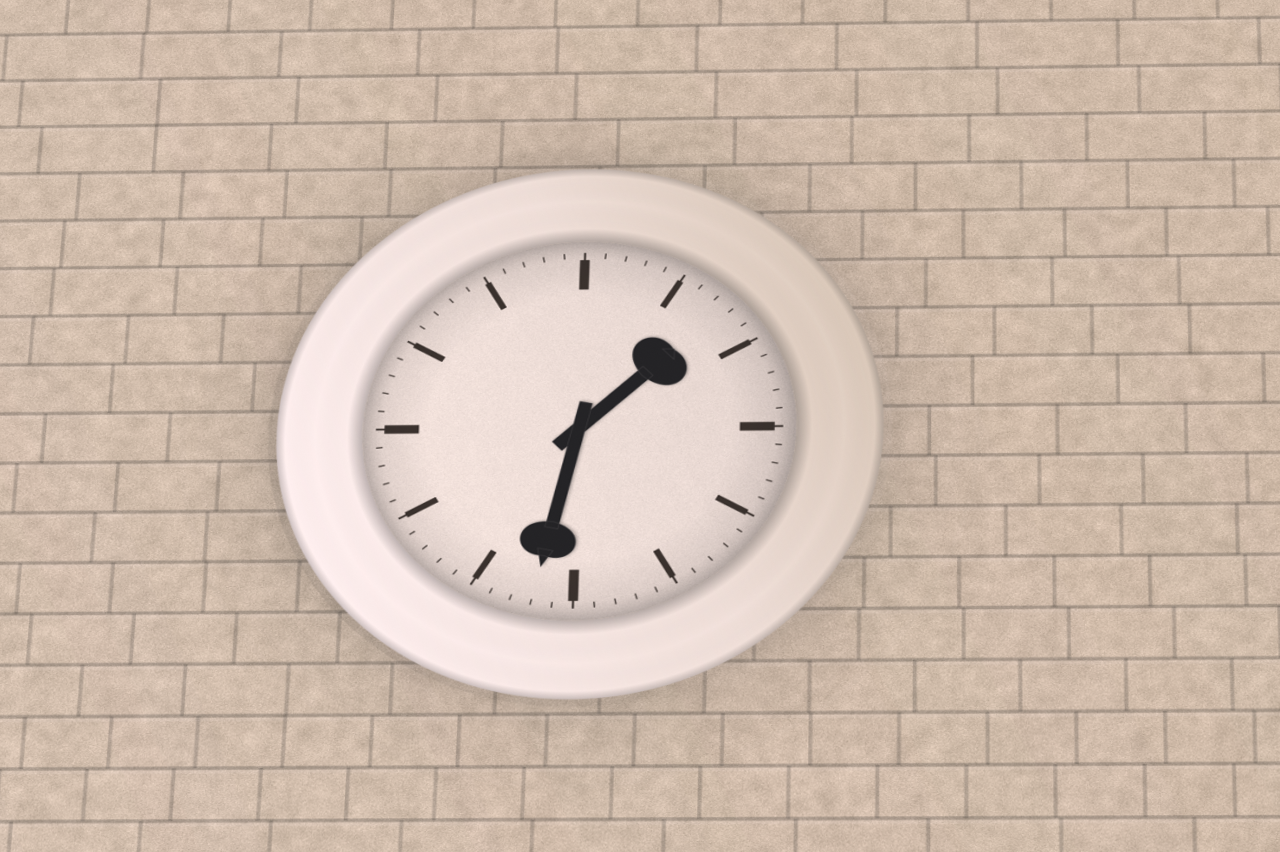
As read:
{"hour": 1, "minute": 32}
